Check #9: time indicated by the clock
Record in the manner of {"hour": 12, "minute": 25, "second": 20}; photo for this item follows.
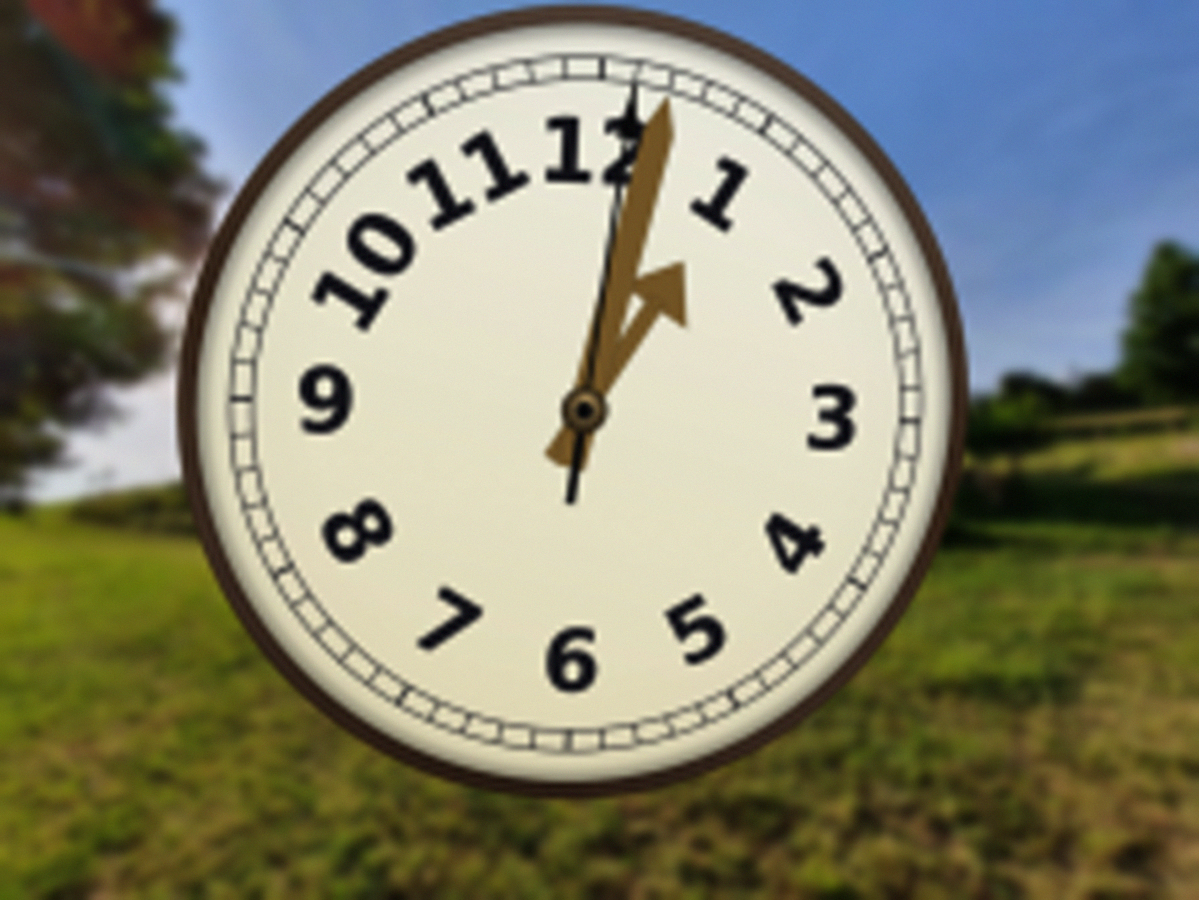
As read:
{"hour": 1, "minute": 2, "second": 1}
